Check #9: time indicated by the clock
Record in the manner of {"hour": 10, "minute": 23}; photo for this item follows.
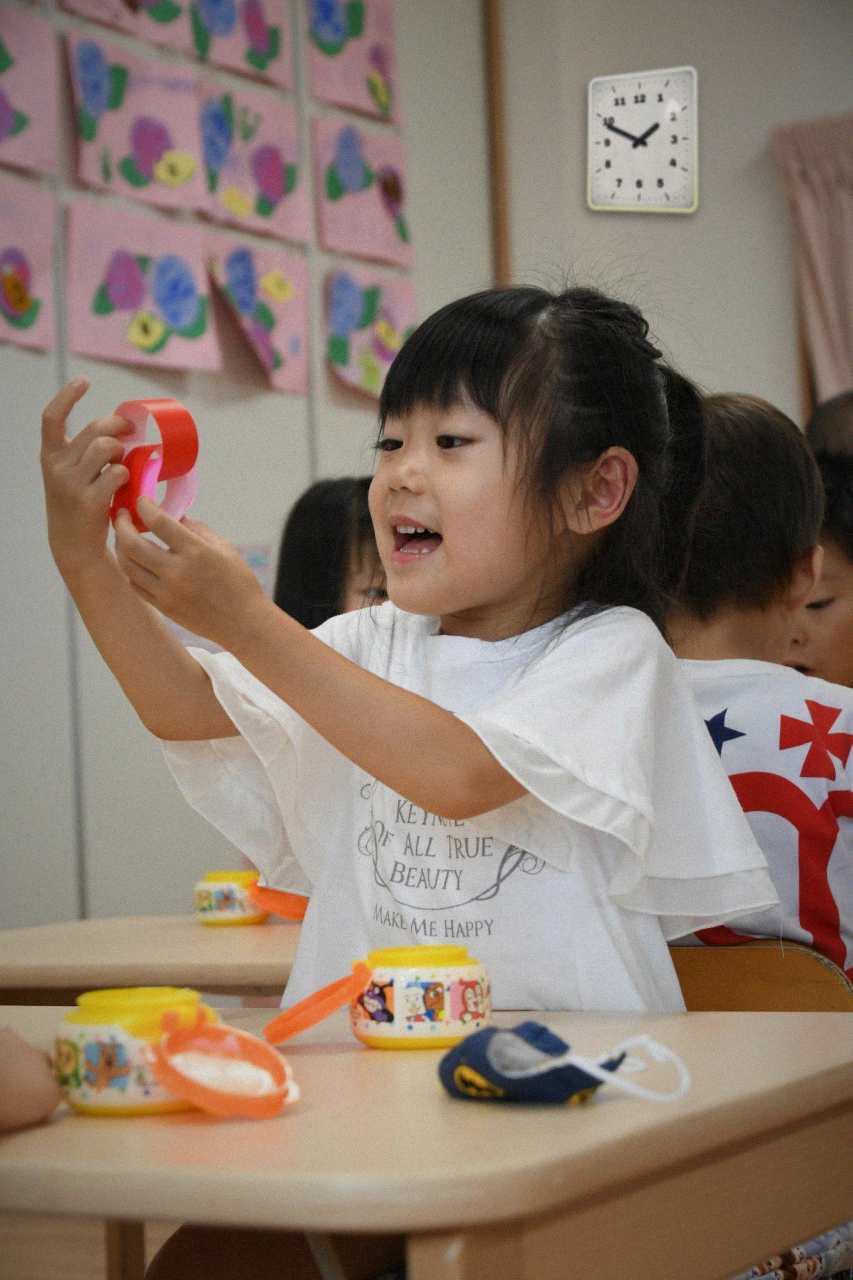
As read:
{"hour": 1, "minute": 49}
